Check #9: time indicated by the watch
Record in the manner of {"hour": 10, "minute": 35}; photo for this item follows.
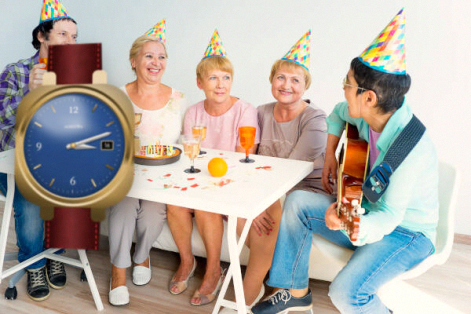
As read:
{"hour": 3, "minute": 12}
